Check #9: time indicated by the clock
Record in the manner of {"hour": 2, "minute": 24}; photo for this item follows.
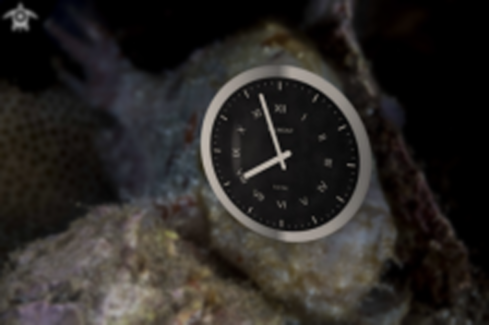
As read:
{"hour": 7, "minute": 57}
